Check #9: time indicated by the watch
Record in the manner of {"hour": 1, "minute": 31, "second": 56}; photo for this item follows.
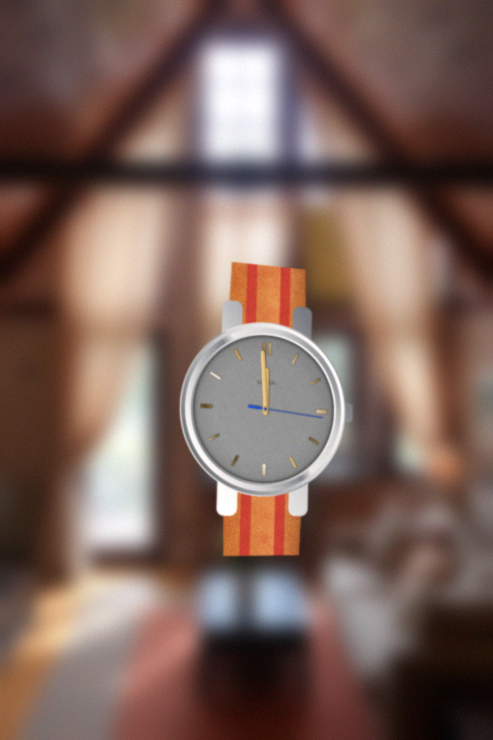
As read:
{"hour": 11, "minute": 59, "second": 16}
